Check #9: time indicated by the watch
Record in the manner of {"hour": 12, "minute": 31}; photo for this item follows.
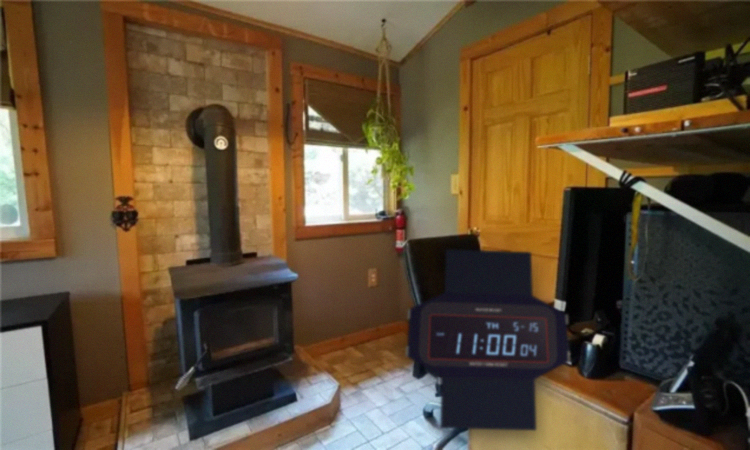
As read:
{"hour": 11, "minute": 0}
